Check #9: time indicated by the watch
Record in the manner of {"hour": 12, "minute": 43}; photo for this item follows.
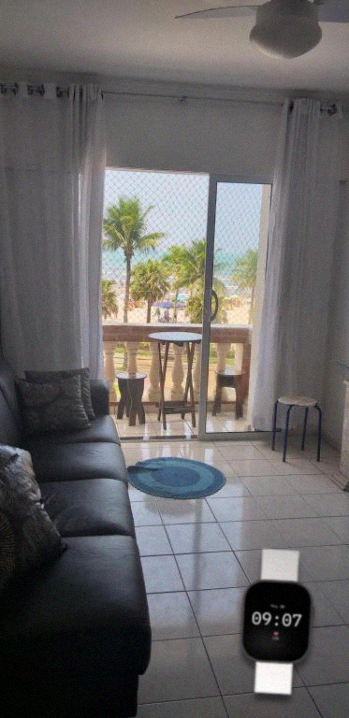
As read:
{"hour": 9, "minute": 7}
